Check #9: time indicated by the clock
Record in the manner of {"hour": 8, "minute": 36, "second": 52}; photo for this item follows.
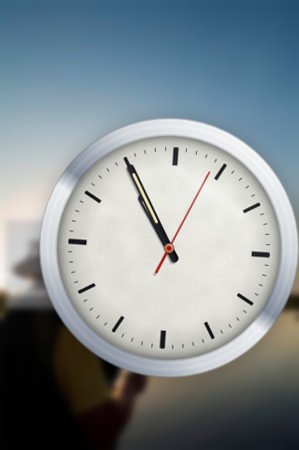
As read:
{"hour": 10, "minute": 55, "second": 4}
